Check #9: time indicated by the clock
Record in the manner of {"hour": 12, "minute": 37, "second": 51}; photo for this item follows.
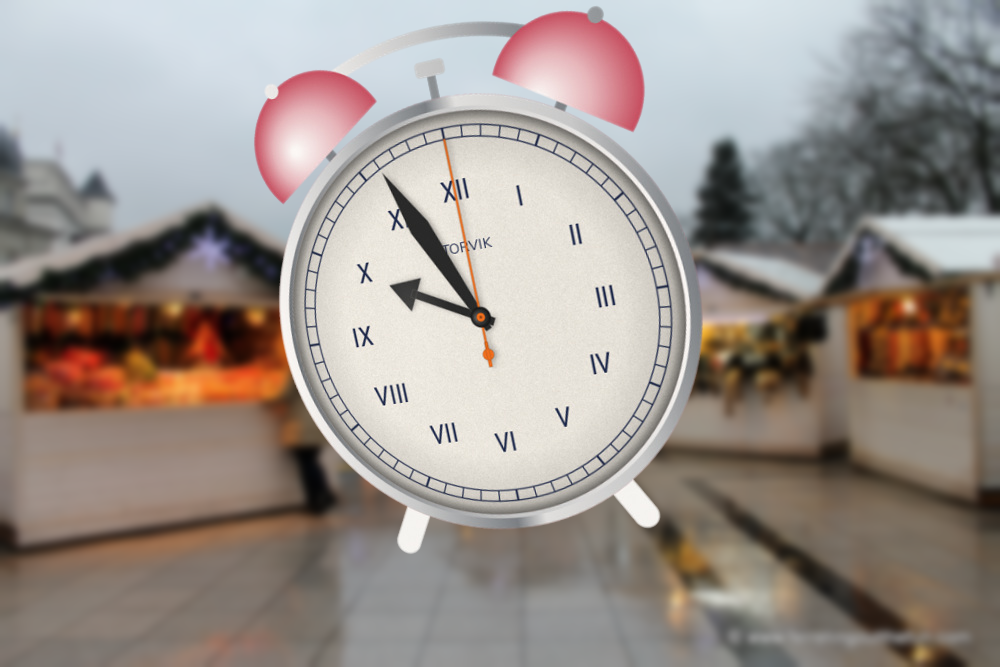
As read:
{"hour": 9, "minute": 56, "second": 0}
